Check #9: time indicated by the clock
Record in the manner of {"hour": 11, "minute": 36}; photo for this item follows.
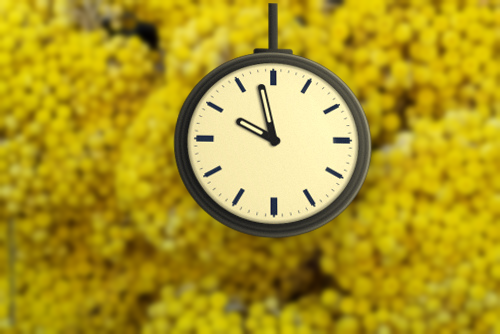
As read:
{"hour": 9, "minute": 58}
